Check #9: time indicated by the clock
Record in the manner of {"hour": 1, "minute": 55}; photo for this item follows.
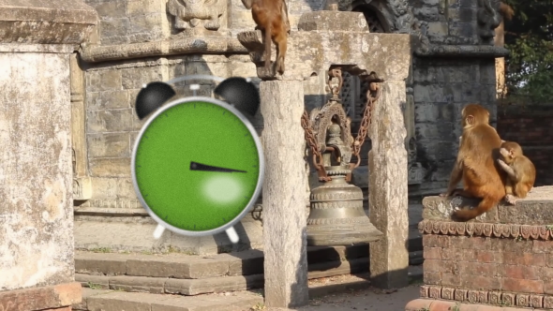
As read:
{"hour": 3, "minute": 16}
